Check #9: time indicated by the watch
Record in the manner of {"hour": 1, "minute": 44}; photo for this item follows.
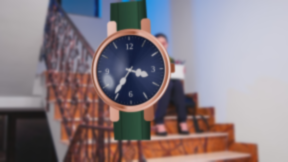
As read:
{"hour": 3, "minute": 36}
